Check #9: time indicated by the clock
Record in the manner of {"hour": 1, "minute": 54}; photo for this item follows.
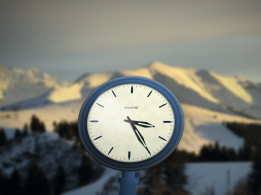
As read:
{"hour": 3, "minute": 25}
